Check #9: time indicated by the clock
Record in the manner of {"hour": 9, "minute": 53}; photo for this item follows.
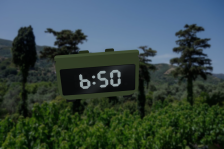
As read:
{"hour": 6, "minute": 50}
